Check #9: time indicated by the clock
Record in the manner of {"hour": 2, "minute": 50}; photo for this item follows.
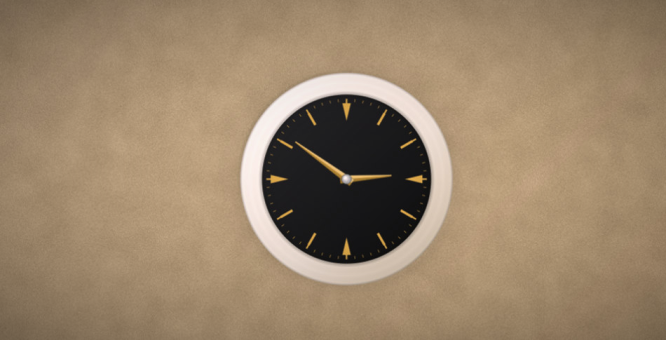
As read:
{"hour": 2, "minute": 51}
